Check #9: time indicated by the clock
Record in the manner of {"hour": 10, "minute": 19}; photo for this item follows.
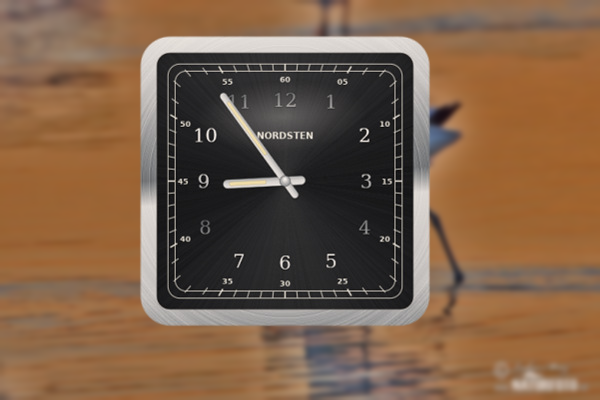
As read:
{"hour": 8, "minute": 54}
